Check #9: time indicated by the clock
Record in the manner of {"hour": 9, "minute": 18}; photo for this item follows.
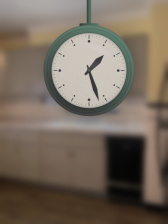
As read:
{"hour": 1, "minute": 27}
